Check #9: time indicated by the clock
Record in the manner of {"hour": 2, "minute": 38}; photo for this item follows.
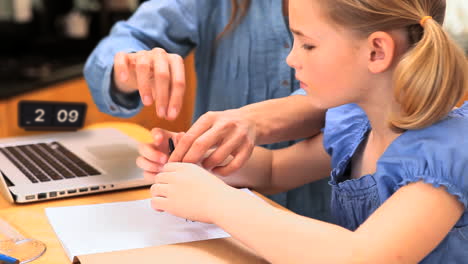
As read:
{"hour": 2, "minute": 9}
